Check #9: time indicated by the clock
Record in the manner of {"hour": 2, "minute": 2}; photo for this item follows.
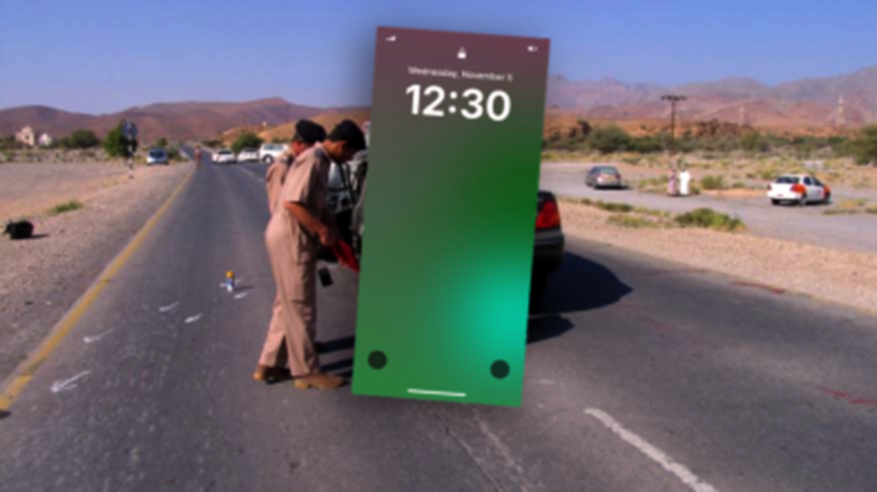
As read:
{"hour": 12, "minute": 30}
